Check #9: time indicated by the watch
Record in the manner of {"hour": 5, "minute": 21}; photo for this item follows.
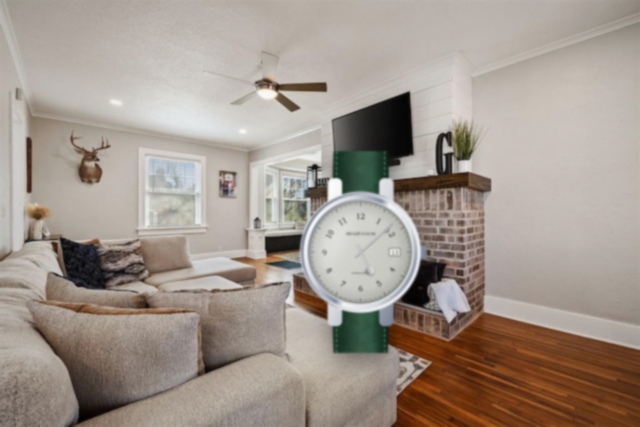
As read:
{"hour": 5, "minute": 8}
